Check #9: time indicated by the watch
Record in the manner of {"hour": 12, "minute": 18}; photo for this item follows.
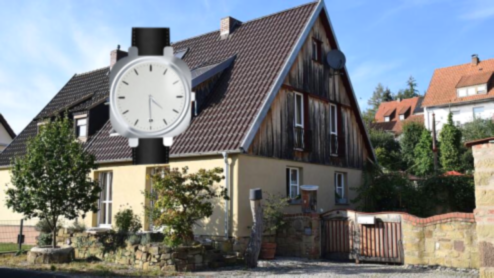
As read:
{"hour": 4, "minute": 30}
